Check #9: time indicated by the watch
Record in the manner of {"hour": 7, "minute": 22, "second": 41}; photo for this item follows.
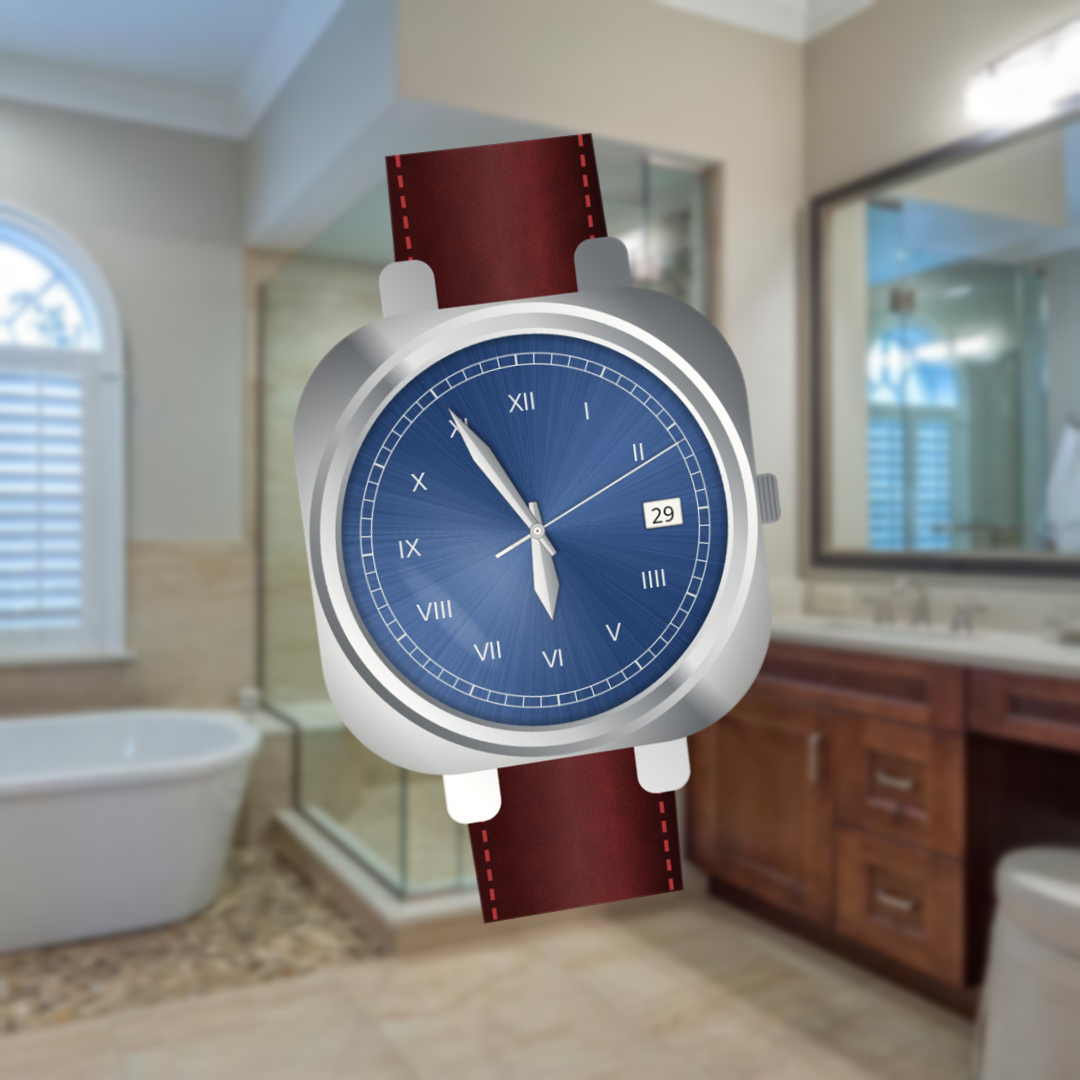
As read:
{"hour": 5, "minute": 55, "second": 11}
